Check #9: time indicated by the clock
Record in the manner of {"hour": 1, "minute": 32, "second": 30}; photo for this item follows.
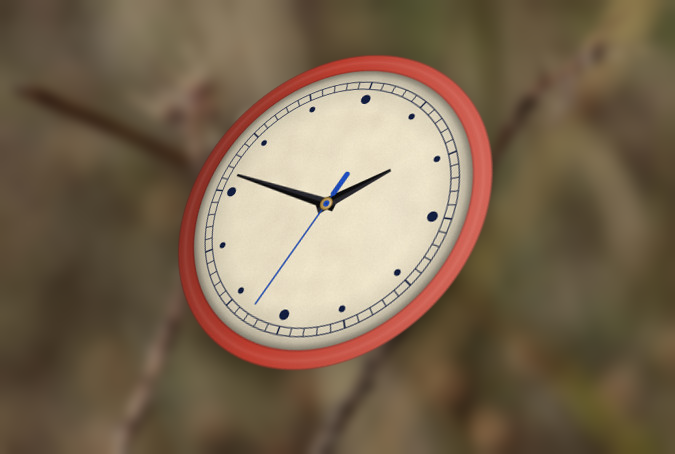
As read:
{"hour": 1, "minute": 46, "second": 33}
